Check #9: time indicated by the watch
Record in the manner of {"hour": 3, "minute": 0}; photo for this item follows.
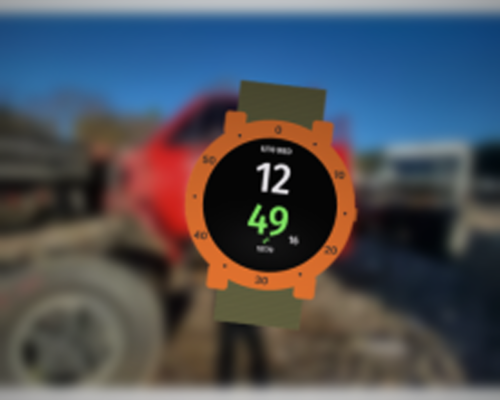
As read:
{"hour": 12, "minute": 49}
